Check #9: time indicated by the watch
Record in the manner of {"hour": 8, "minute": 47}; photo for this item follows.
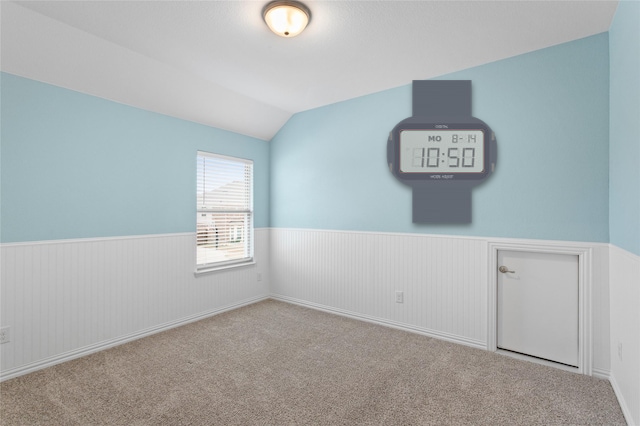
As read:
{"hour": 10, "minute": 50}
